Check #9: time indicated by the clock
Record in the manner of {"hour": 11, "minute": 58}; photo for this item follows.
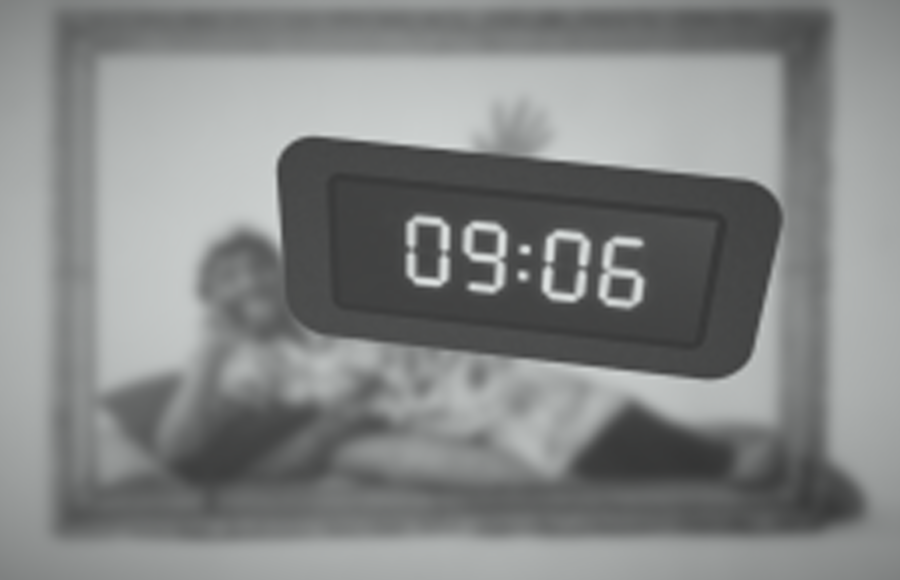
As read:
{"hour": 9, "minute": 6}
